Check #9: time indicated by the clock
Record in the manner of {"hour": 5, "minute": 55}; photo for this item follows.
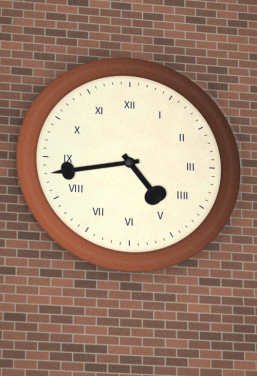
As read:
{"hour": 4, "minute": 43}
